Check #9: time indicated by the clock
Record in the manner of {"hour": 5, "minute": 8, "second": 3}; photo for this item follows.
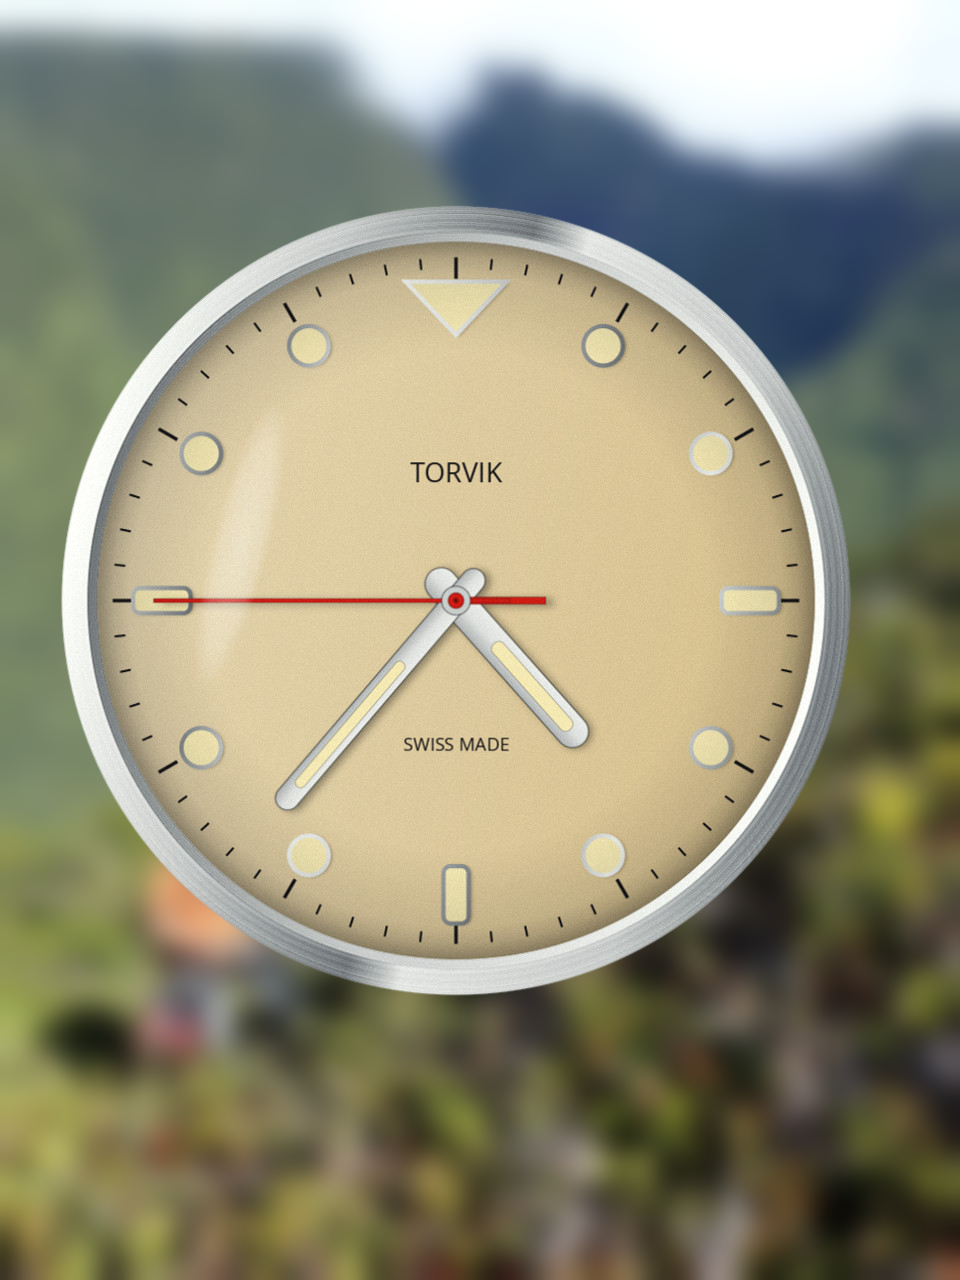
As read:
{"hour": 4, "minute": 36, "second": 45}
